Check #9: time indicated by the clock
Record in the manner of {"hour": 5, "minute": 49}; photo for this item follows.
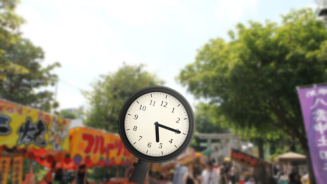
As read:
{"hour": 5, "minute": 15}
